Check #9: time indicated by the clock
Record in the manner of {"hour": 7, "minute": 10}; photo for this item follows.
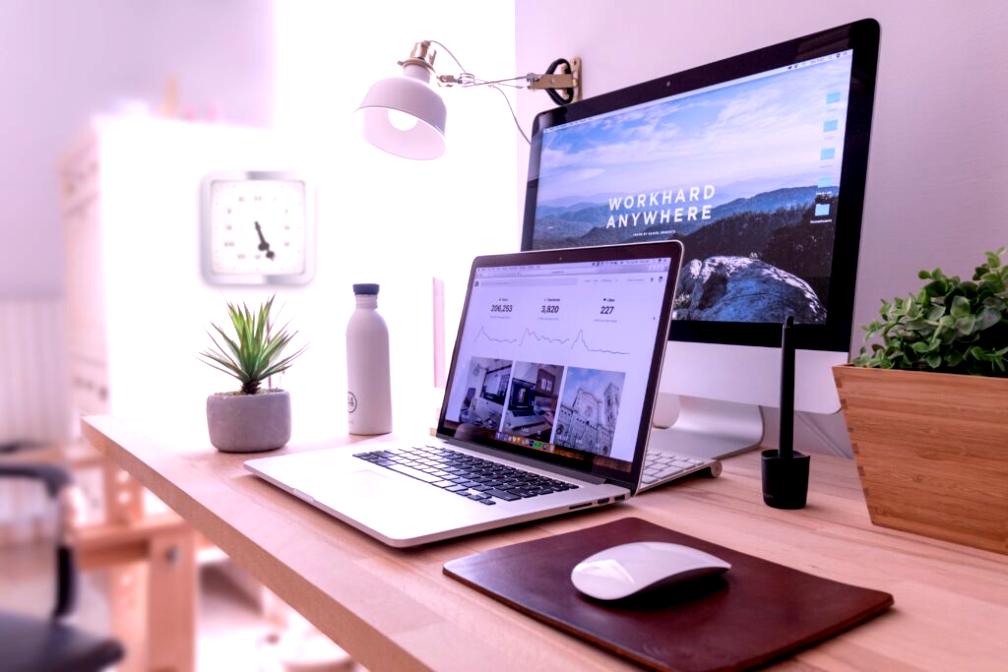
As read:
{"hour": 5, "minute": 26}
